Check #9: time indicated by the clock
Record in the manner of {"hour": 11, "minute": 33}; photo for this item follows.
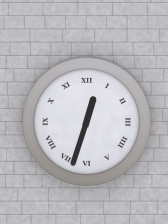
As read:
{"hour": 12, "minute": 33}
